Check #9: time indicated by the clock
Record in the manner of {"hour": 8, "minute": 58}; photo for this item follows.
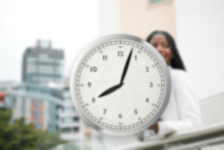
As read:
{"hour": 8, "minute": 3}
